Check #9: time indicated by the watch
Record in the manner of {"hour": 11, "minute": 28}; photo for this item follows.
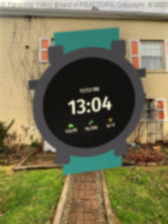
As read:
{"hour": 13, "minute": 4}
